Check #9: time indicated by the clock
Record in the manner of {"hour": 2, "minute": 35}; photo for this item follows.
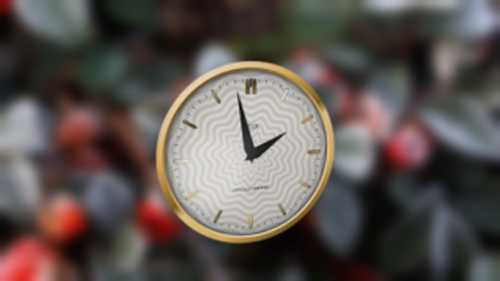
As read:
{"hour": 1, "minute": 58}
